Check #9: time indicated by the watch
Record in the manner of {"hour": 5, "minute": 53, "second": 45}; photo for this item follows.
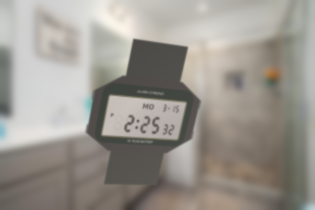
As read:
{"hour": 2, "minute": 25, "second": 32}
